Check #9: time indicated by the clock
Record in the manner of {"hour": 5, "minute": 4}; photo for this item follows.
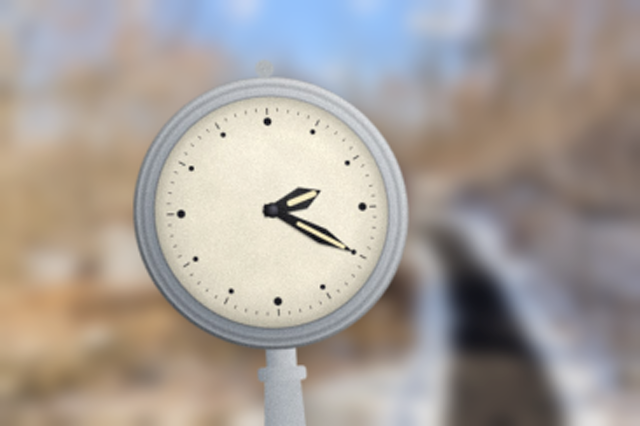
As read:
{"hour": 2, "minute": 20}
